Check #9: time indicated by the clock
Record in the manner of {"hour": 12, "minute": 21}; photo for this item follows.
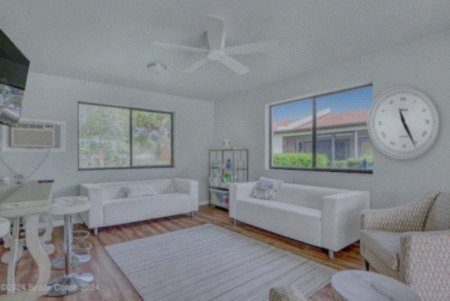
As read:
{"hour": 11, "minute": 26}
